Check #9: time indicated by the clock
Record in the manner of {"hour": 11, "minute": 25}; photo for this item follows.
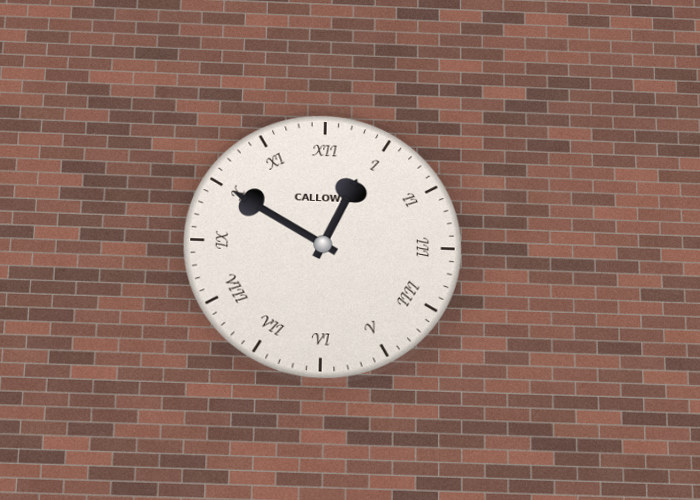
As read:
{"hour": 12, "minute": 50}
